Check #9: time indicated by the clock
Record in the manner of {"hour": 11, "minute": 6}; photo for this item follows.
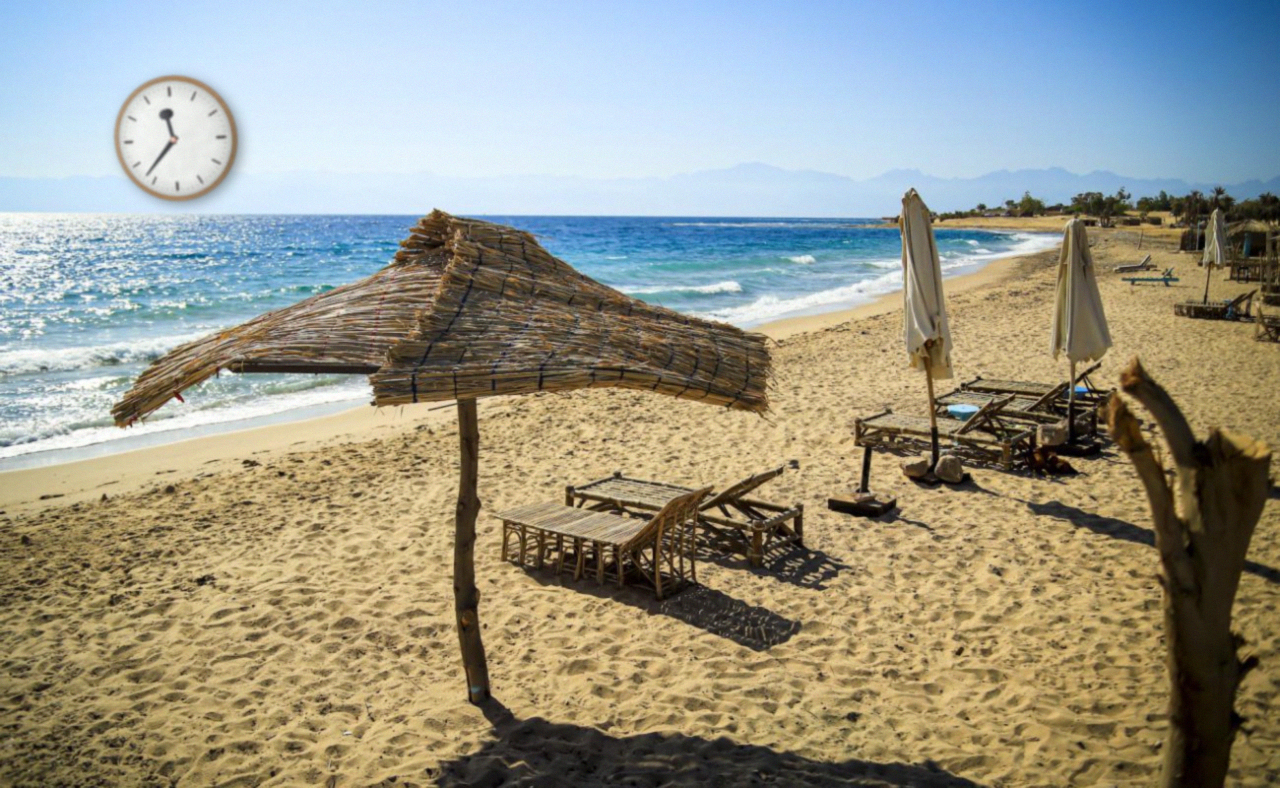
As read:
{"hour": 11, "minute": 37}
